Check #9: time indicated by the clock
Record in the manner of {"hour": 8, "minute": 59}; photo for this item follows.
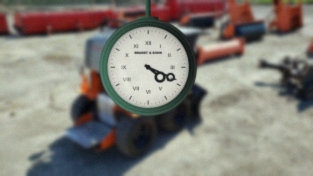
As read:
{"hour": 4, "minute": 19}
